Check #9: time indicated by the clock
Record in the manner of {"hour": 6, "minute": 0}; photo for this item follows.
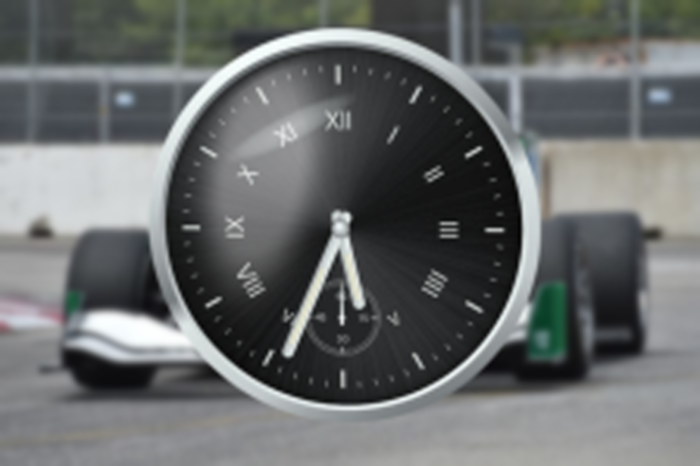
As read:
{"hour": 5, "minute": 34}
